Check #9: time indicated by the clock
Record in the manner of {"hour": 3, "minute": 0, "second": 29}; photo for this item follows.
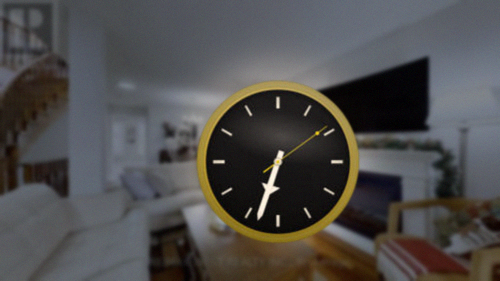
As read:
{"hour": 6, "minute": 33, "second": 9}
